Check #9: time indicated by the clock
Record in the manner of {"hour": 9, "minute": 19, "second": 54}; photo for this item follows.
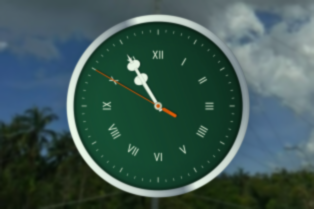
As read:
{"hour": 10, "minute": 54, "second": 50}
